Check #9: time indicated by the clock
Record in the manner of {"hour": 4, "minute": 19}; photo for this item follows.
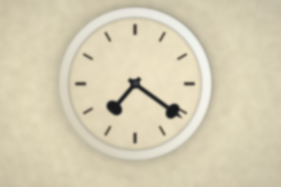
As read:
{"hour": 7, "minute": 21}
